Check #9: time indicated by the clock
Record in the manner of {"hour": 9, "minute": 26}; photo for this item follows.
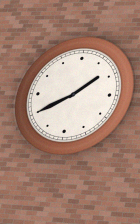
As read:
{"hour": 1, "minute": 40}
